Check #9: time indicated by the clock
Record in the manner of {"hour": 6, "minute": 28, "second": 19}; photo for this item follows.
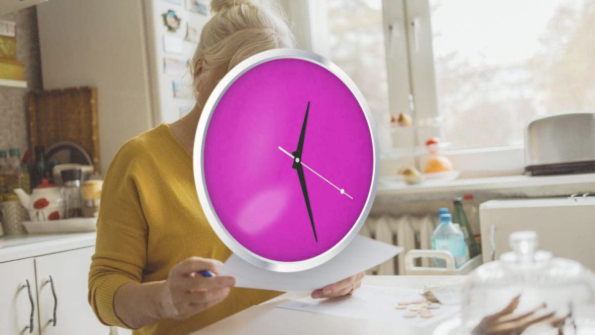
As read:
{"hour": 12, "minute": 27, "second": 20}
